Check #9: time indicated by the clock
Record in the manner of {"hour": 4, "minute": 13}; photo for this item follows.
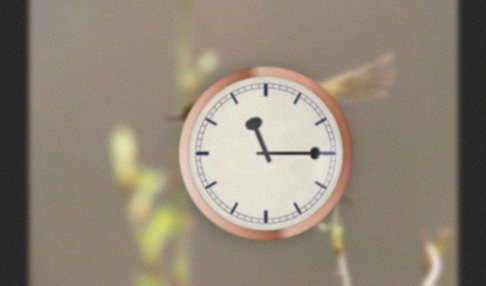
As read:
{"hour": 11, "minute": 15}
